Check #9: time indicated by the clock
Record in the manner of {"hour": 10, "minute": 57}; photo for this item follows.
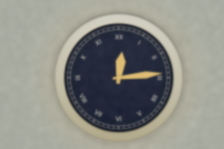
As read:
{"hour": 12, "minute": 14}
